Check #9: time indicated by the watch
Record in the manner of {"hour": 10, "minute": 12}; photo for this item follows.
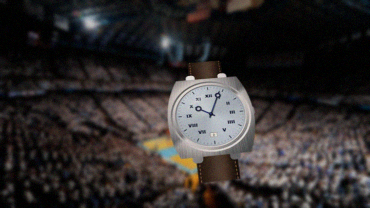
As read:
{"hour": 10, "minute": 4}
